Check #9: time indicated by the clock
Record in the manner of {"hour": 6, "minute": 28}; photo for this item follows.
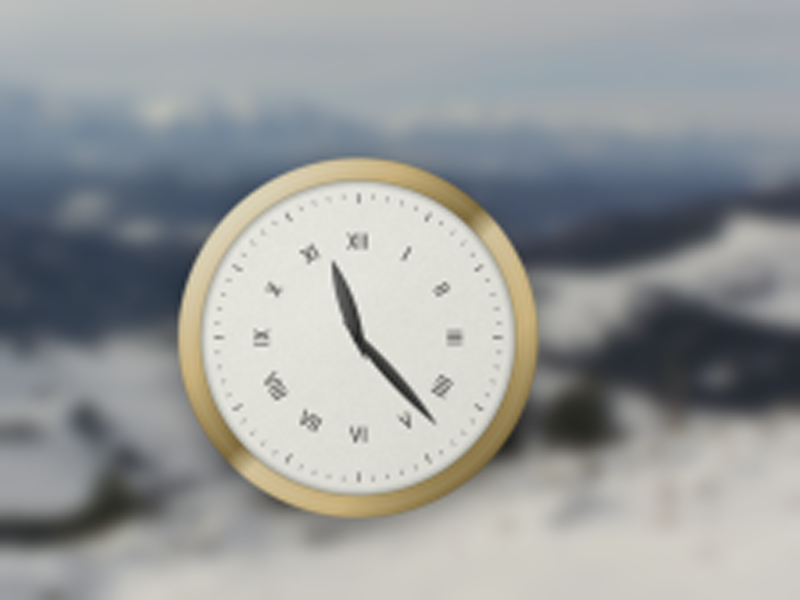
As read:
{"hour": 11, "minute": 23}
